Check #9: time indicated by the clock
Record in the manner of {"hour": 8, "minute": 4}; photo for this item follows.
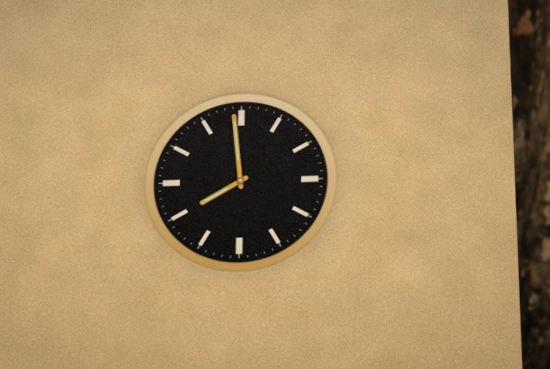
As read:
{"hour": 7, "minute": 59}
